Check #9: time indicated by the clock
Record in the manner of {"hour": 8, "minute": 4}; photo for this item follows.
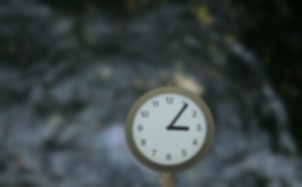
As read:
{"hour": 3, "minute": 6}
